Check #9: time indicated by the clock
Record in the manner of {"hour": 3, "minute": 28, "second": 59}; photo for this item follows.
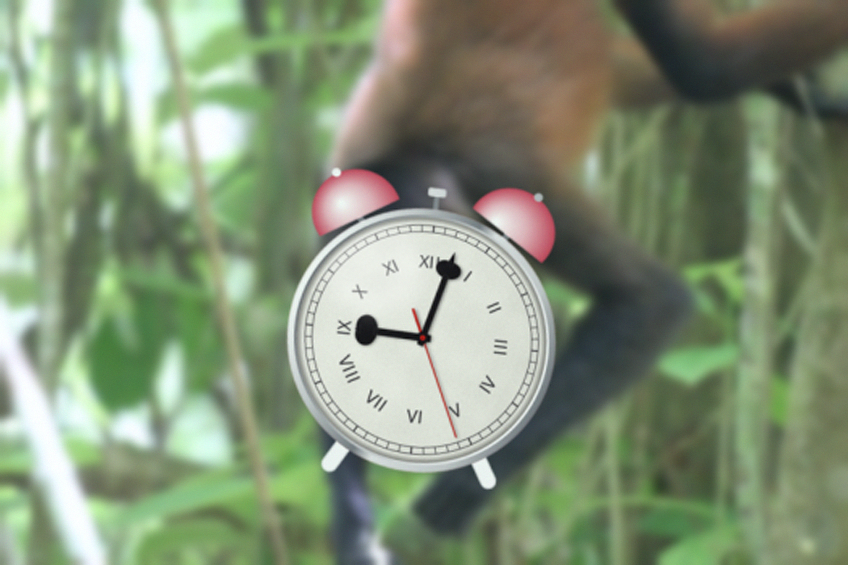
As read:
{"hour": 9, "minute": 2, "second": 26}
